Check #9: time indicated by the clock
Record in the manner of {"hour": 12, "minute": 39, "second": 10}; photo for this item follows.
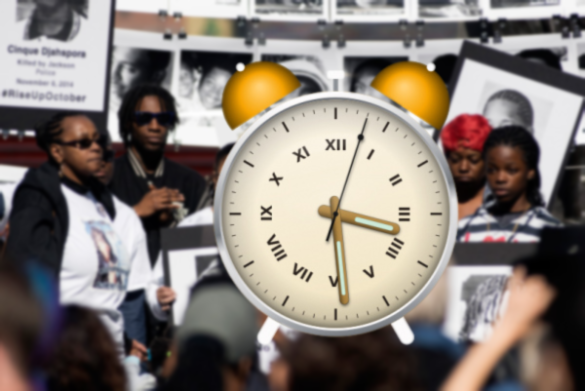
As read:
{"hour": 3, "minute": 29, "second": 3}
